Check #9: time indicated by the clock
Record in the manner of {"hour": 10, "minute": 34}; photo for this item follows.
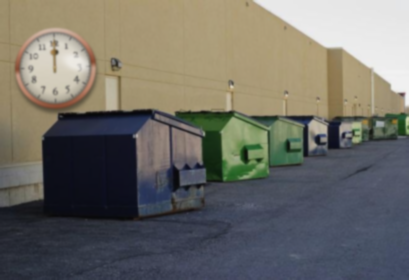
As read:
{"hour": 12, "minute": 0}
